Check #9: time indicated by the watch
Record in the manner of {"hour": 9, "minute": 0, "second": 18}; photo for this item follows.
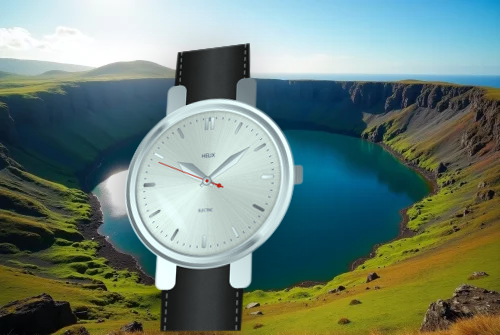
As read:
{"hour": 10, "minute": 8, "second": 49}
